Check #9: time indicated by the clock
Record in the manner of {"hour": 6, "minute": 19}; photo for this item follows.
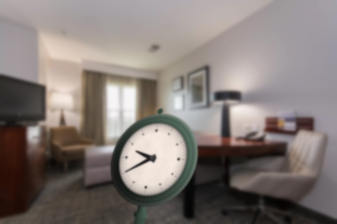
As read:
{"hour": 9, "minute": 40}
